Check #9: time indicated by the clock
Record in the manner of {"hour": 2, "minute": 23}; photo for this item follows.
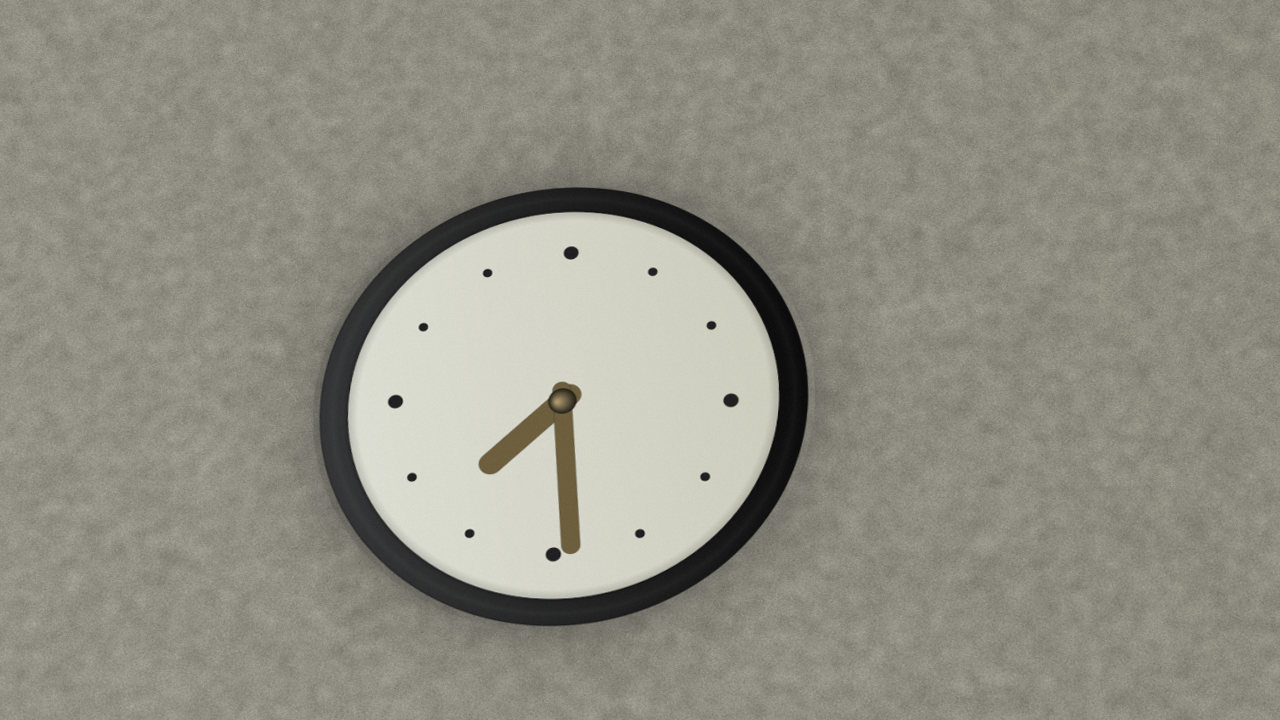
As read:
{"hour": 7, "minute": 29}
